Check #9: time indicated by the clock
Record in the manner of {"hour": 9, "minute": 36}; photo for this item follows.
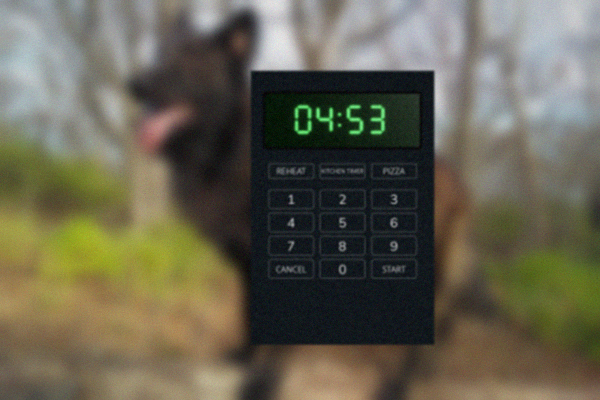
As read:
{"hour": 4, "minute": 53}
